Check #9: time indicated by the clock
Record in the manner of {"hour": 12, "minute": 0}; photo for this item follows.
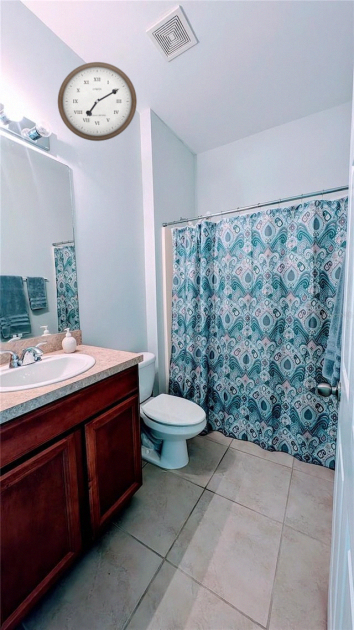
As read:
{"hour": 7, "minute": 10}
